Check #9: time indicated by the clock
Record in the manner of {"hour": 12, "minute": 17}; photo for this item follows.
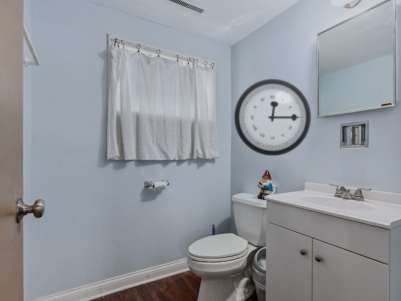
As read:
{"hour": 12, "minute": 15}
